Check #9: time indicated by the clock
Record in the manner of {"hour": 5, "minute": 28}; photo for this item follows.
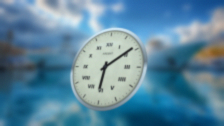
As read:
{"hour": 6, "minute": 9}
